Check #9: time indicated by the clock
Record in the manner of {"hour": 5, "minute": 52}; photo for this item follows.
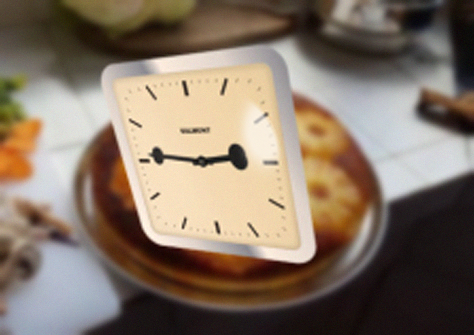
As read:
{"hour": 2, "minute": 46}
